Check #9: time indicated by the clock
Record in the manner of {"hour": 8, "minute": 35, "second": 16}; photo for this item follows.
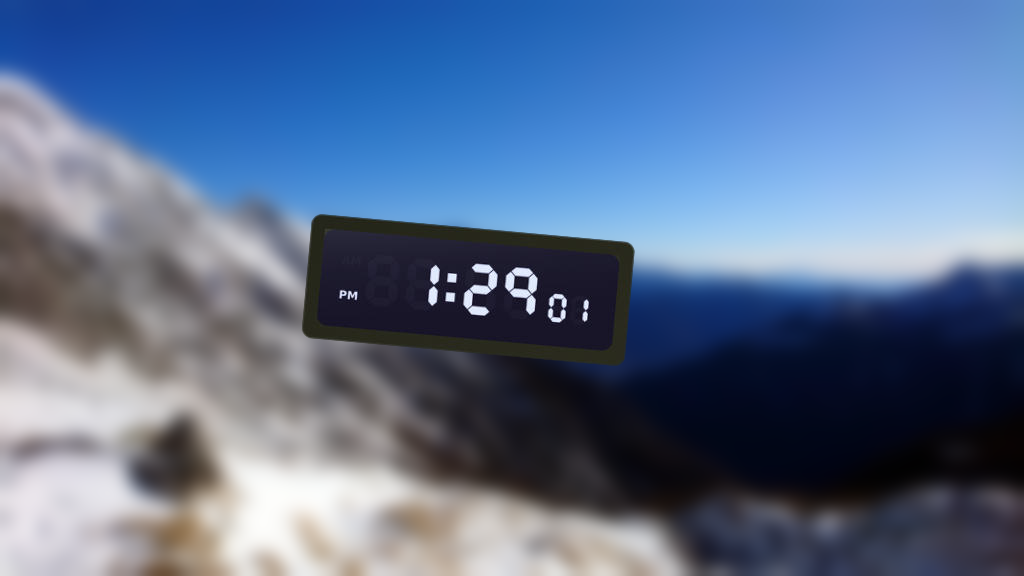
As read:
{"hour": 1, "minute": 29, "second": 1}
